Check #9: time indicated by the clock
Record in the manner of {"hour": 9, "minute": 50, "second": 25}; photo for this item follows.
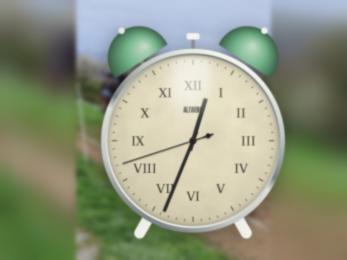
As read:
{"hour": 12, "minute": 33, "second": 42}
